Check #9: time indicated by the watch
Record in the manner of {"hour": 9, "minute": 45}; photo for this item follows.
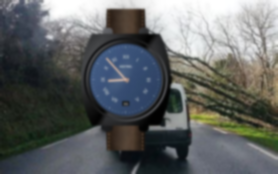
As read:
{"hour": 8, "minute": 53}
